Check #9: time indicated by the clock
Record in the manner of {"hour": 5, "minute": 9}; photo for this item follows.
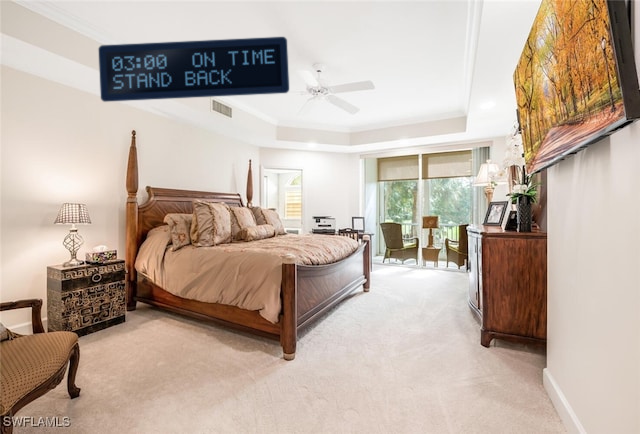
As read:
{"hour": 3, "minute": 0}
